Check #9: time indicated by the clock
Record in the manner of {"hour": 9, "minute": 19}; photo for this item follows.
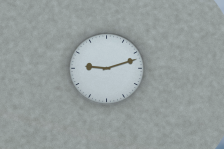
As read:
{"hour": 9, "minute": 12}
